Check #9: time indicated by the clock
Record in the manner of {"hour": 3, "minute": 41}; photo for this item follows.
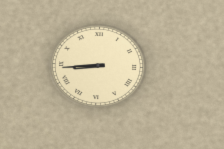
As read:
{"hour": 8, "minute": 44}
